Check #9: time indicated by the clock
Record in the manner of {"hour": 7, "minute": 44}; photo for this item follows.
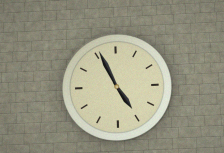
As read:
{"hour": 4, "minute": 56}
